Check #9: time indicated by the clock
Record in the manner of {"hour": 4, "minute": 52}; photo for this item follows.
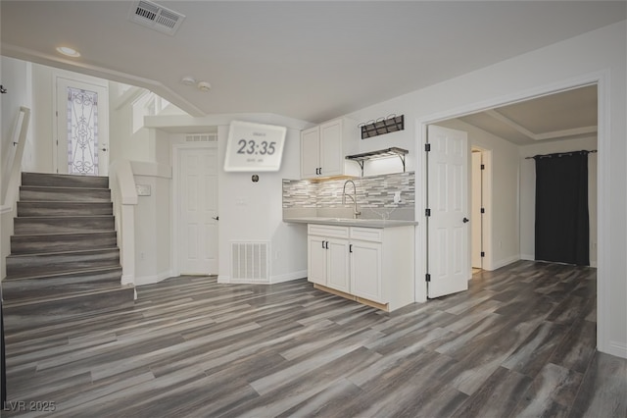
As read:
{"hour": 23, "minute": 35}
